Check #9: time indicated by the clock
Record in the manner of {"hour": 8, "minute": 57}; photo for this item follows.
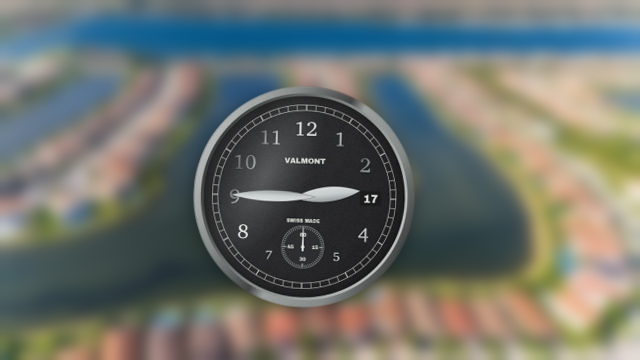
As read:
{"hour": 2, "minute": 45}
